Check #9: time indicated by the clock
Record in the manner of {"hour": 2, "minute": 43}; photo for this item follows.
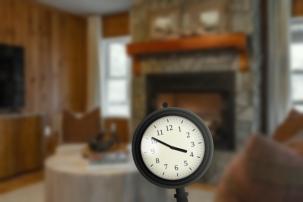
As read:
{"hour": 3, "minute": 51}
